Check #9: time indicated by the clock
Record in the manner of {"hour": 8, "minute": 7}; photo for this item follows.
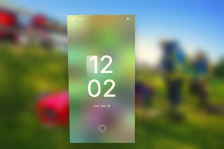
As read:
{"hour": 12, "minute": 2}
